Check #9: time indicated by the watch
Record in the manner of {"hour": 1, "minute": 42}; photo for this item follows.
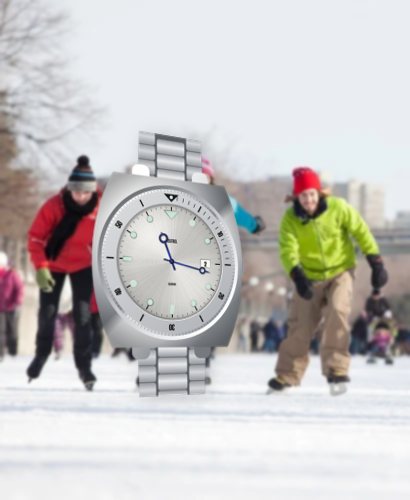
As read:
{"hour": 11, "minute": 17}
